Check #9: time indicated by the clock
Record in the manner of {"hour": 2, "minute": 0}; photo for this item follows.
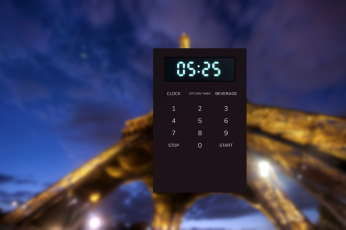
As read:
{"hour": 5, "minute": 25}
